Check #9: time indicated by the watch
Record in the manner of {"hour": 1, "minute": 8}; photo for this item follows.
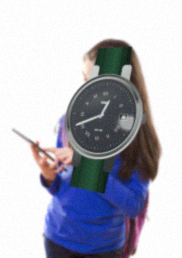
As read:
{"hour": 12, "minute": 41}
